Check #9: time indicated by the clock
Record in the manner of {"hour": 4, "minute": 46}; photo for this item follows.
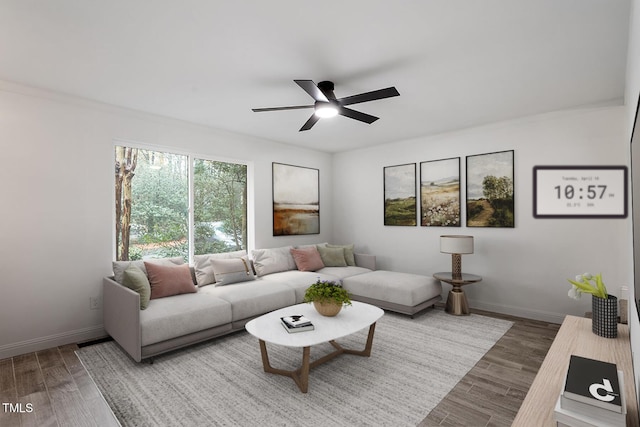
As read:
{"hour": 10, "minute": 57}
